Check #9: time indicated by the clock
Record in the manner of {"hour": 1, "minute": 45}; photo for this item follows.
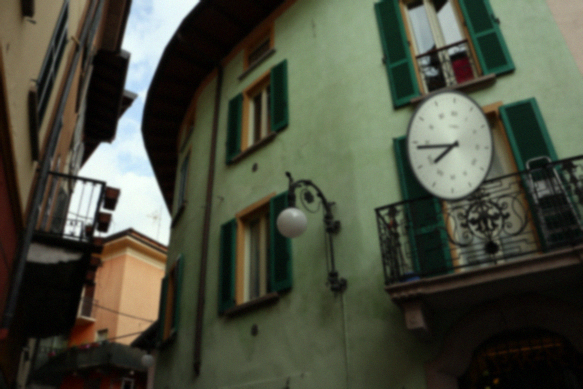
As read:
{"hour": 7, "minute": 44}
